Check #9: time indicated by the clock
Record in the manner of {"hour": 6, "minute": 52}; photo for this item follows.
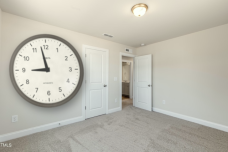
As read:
{"hour": 8, "minute": 58}
